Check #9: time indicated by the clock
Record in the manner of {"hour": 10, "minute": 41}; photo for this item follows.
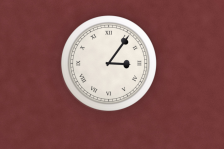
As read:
{"hour": 3, "minute": 6}
